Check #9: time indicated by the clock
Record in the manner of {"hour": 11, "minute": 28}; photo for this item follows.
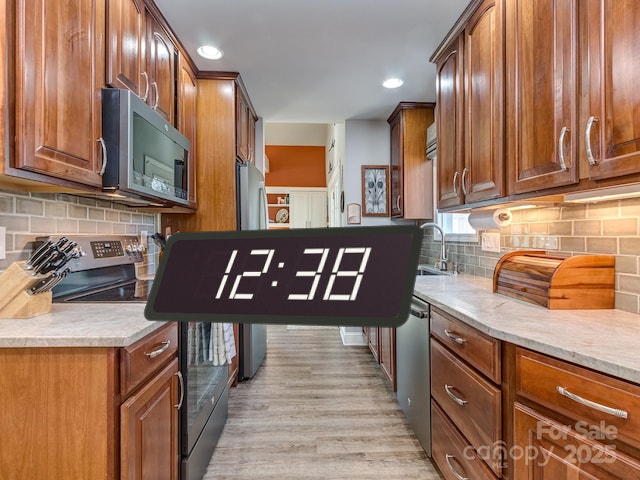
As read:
{"hour": 12, "minute": 38}
